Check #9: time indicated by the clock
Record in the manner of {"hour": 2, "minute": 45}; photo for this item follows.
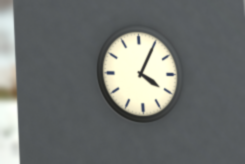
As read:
{"hour": 4, "minute": 5}
